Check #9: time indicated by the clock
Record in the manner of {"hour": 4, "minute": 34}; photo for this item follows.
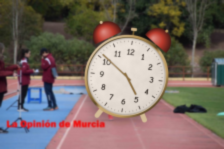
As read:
{"hour": 4, "minute": 51}
